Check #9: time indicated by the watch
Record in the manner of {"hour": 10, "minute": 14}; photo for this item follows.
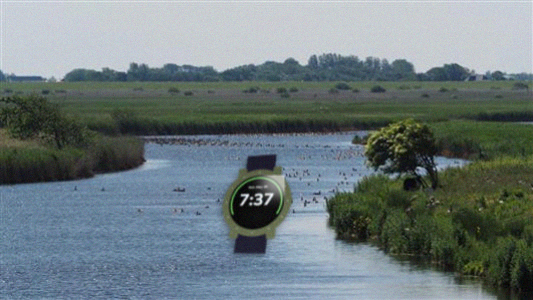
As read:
{"hour": 7, "minute": 37}
